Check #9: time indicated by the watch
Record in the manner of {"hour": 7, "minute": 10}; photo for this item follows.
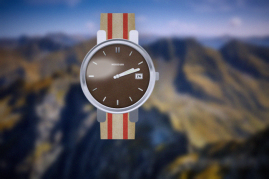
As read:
{"hour": 2, "minute": 12}
